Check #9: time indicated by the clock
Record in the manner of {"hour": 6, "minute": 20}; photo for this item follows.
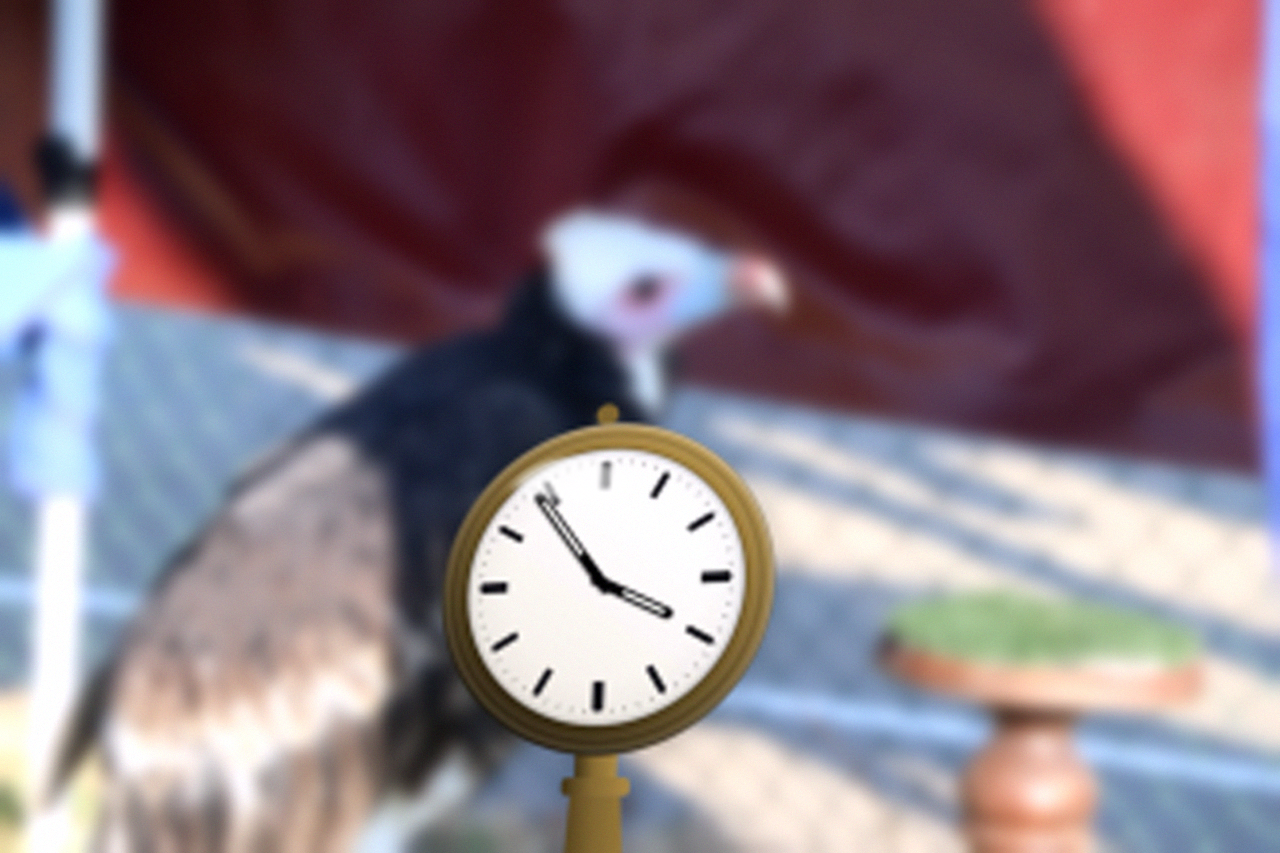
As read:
{"hour": 3, "minute": 54}
